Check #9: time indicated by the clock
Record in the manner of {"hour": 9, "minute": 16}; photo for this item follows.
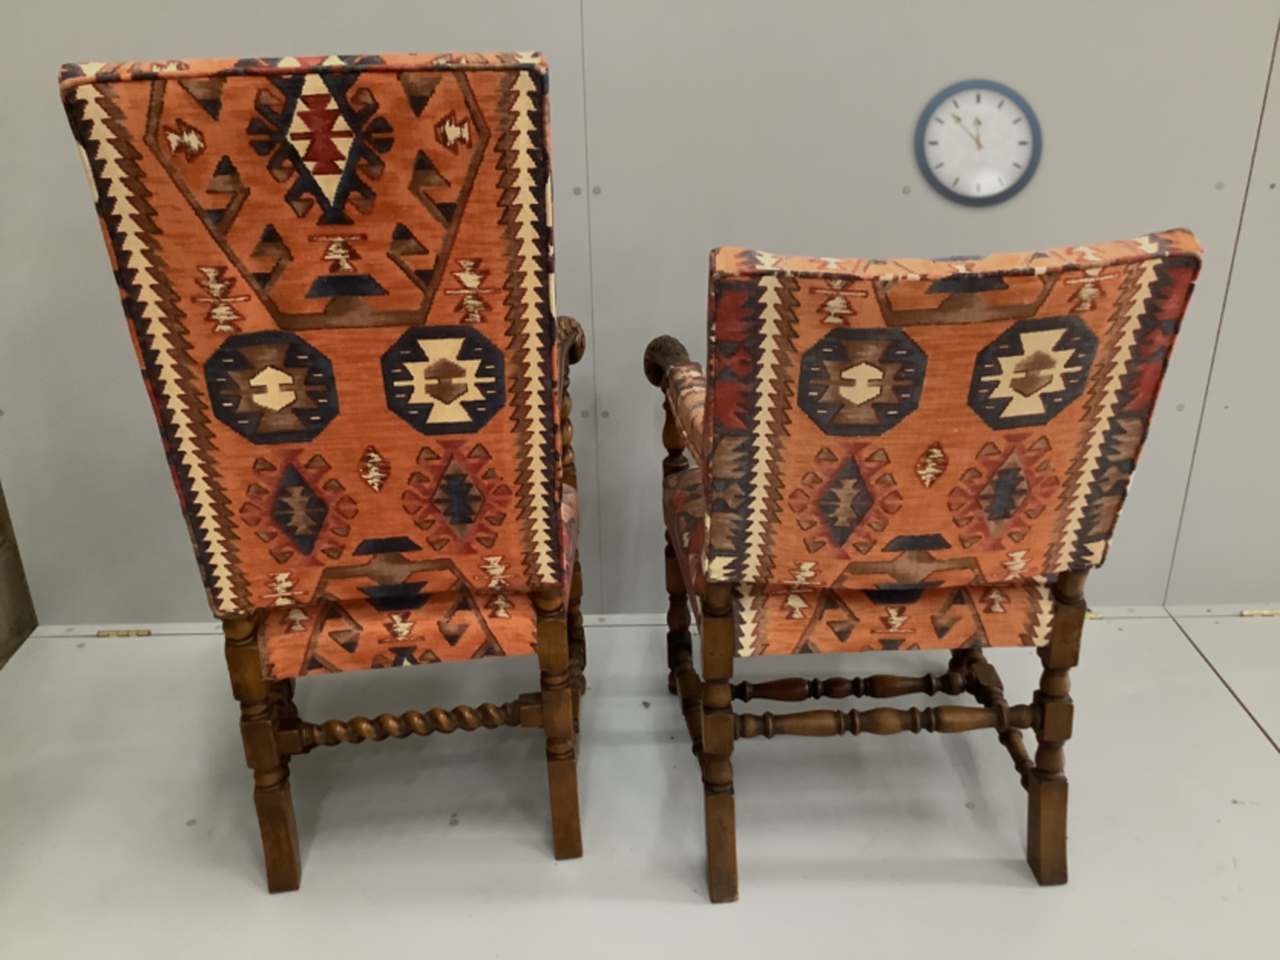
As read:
{"hour": 11, "minute": 53}
